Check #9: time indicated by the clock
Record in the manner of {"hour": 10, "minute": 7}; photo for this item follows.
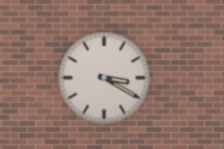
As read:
{"hour": 3, "minute": 20}
